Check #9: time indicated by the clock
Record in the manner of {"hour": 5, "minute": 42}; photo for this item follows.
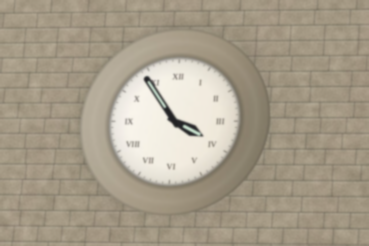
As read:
{"hour": 3, "minute": 54}
